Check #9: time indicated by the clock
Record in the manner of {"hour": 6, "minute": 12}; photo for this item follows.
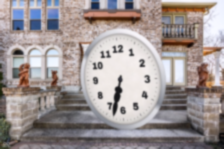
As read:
{"hour": 6, "minute": 33}
